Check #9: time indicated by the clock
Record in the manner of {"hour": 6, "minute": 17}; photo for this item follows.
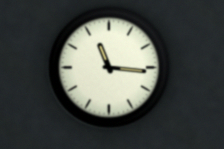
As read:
{"hour": 11, "minute": 16}
